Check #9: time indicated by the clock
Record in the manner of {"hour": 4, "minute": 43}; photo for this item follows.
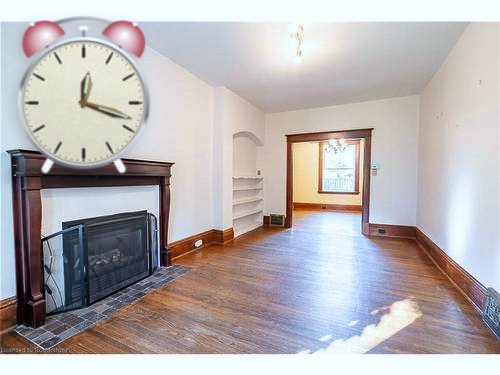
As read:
{"hour": 12, "minute": 18}
